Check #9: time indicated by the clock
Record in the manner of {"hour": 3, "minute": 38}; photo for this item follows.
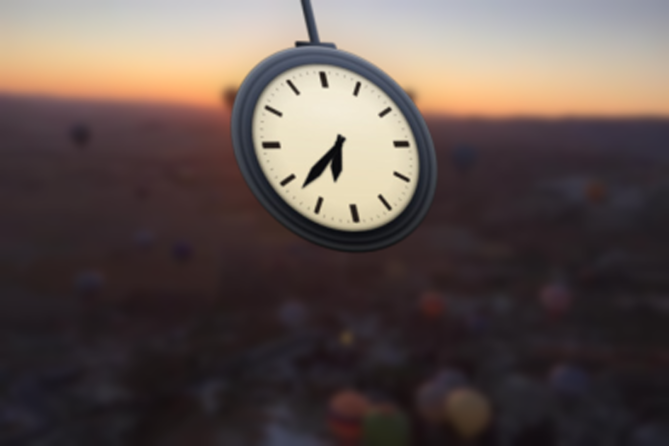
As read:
{"hour": 6, "minute": 38}
